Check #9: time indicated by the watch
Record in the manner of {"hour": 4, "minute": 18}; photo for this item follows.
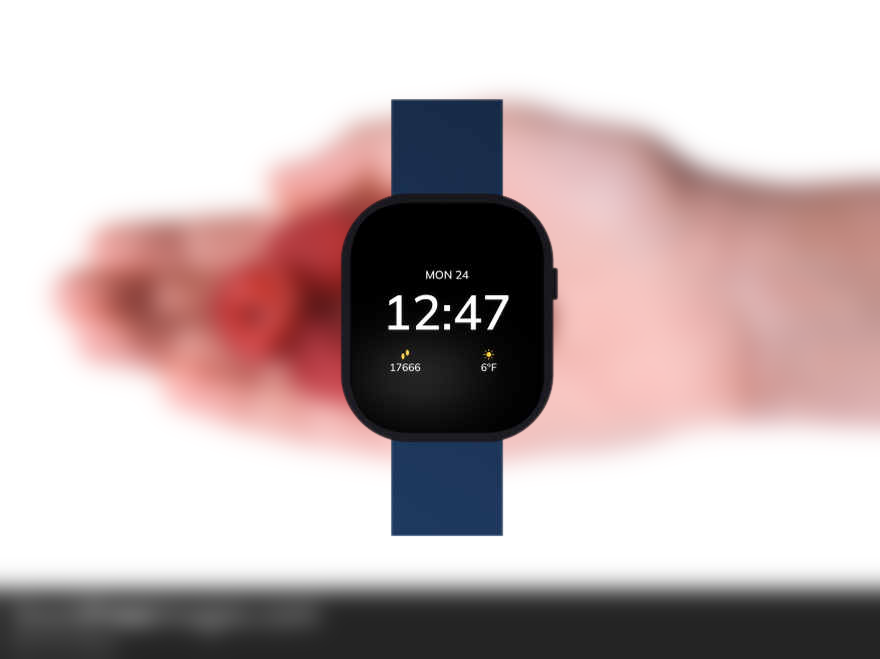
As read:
{"hour": 12, "minute": 47}
